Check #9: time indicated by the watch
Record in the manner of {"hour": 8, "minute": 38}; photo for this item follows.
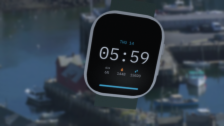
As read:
{"hour": 5, "minute": 59}
